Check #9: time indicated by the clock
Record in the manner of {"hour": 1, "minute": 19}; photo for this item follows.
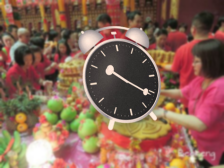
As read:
{"hour": 10, "minute": 21}
